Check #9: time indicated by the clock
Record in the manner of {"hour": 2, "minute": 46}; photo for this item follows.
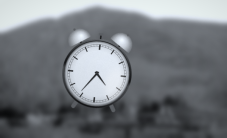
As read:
{"hour": 4, "minute": 36}
